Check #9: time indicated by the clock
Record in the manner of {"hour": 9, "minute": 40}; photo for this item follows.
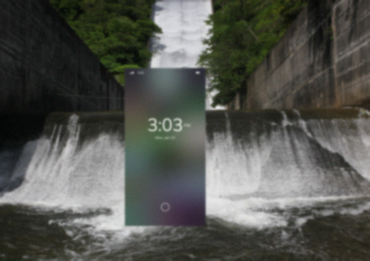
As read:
{"hour": 3, "minute": 3}
